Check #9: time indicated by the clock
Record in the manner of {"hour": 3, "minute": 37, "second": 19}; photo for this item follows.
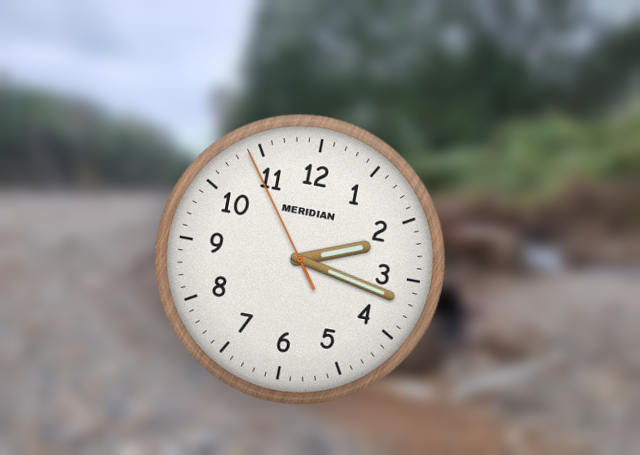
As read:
{"hour": 2, "minute": 16, "second": 54}
